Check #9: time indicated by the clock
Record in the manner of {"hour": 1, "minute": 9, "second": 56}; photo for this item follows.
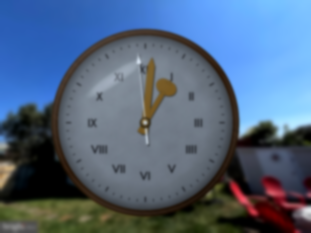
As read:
{"hour": 1, "minute": 0, "second": 59}
